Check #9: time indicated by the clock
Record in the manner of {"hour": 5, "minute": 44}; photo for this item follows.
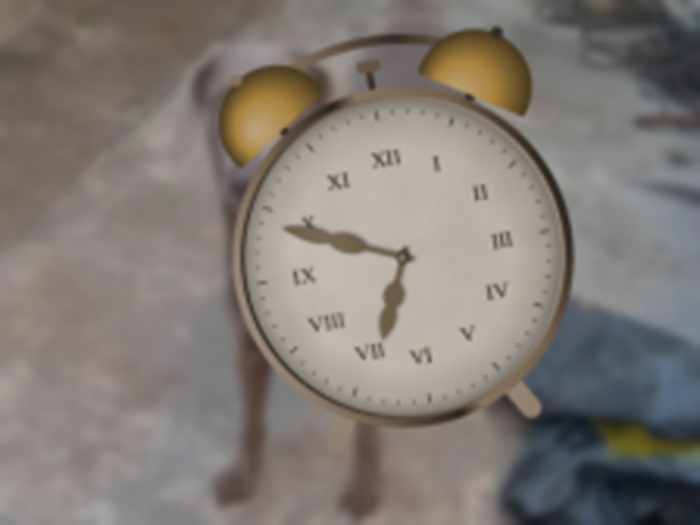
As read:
{"hour": 6, "minute": 49}
